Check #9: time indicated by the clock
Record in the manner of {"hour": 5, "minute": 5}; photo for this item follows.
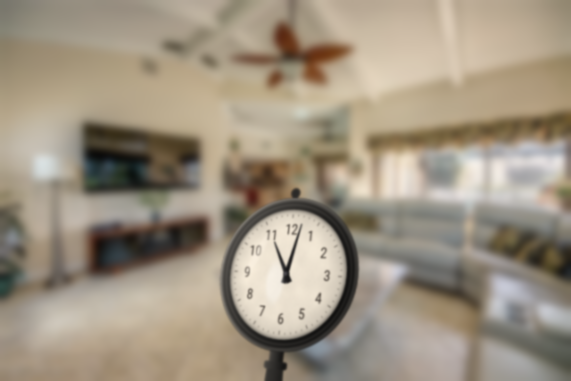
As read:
{"hour": 11, "minute": 2}
